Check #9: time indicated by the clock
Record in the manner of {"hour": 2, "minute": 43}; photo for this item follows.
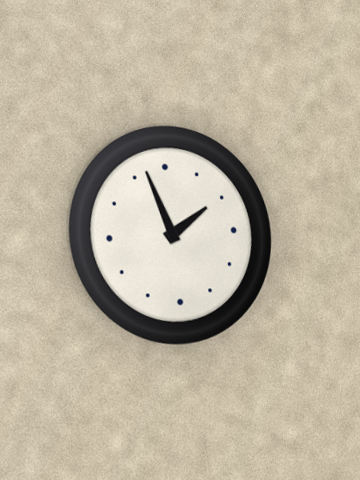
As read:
{"hour": 1, "minute": 57}
